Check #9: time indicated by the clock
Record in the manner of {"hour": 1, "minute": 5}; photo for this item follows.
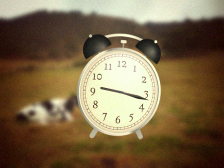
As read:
{"hour": 9, "minute": 17}
